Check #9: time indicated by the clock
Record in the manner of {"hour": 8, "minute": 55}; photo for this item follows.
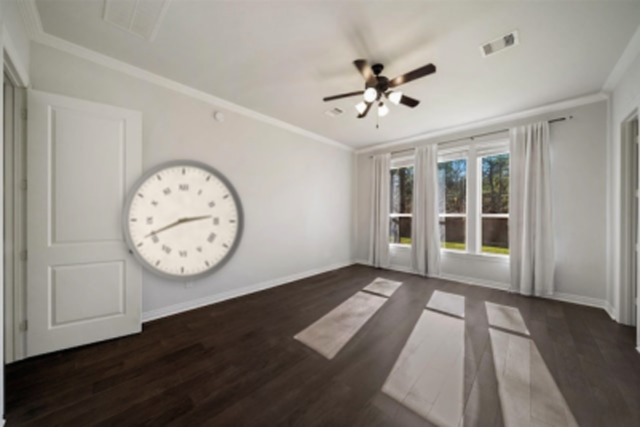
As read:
{"hour": 2, "minute": 41}
